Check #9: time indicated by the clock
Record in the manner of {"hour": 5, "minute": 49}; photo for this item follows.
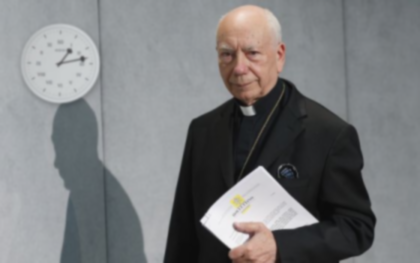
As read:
{"hour": 1, "minute": 13}
